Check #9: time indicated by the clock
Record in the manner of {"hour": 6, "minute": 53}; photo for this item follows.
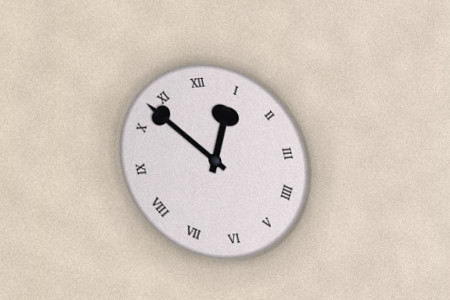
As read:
{"hour": 12, "minute": 53}
